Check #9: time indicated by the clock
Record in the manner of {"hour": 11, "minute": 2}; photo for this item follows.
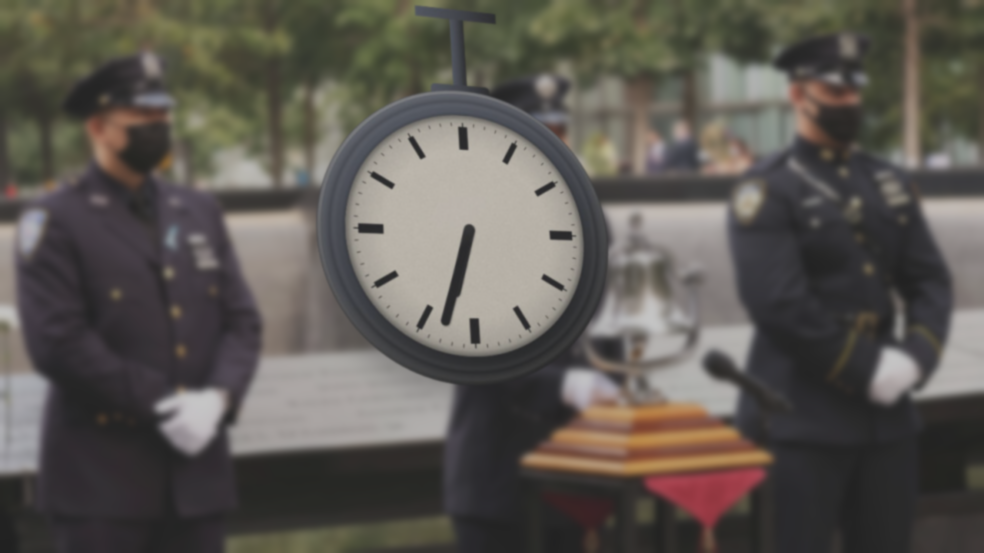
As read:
{"hour": 6, "minute": 33}
